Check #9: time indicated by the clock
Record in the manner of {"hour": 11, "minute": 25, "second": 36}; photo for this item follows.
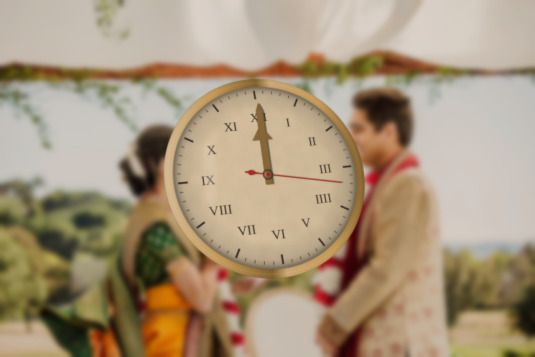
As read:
{"hour": 12, "minute": 0, "second": 17}
